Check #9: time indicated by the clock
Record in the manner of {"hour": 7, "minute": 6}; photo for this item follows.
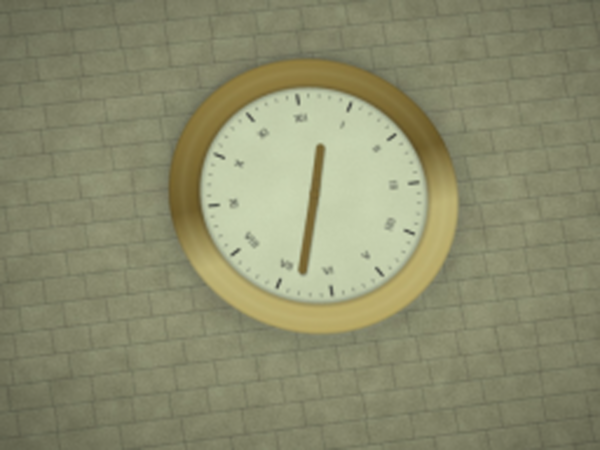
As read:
{"hour": 12, "minute": 33}
